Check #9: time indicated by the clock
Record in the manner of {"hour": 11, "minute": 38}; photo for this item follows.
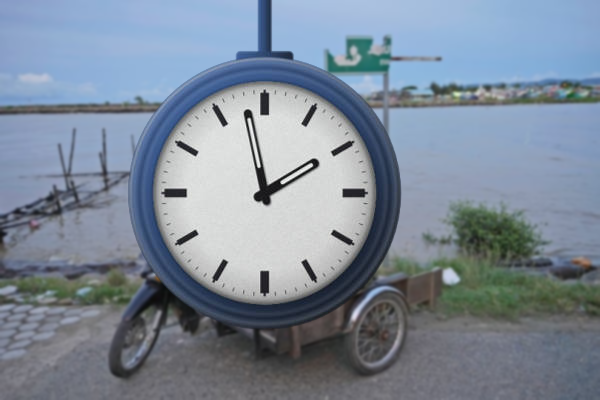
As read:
{"hour": 1, "minute": 58}
